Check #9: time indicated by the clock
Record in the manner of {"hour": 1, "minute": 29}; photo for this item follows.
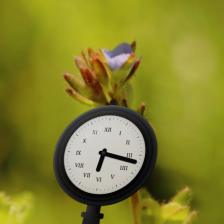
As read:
{"hour": 6, "minute": 17}
